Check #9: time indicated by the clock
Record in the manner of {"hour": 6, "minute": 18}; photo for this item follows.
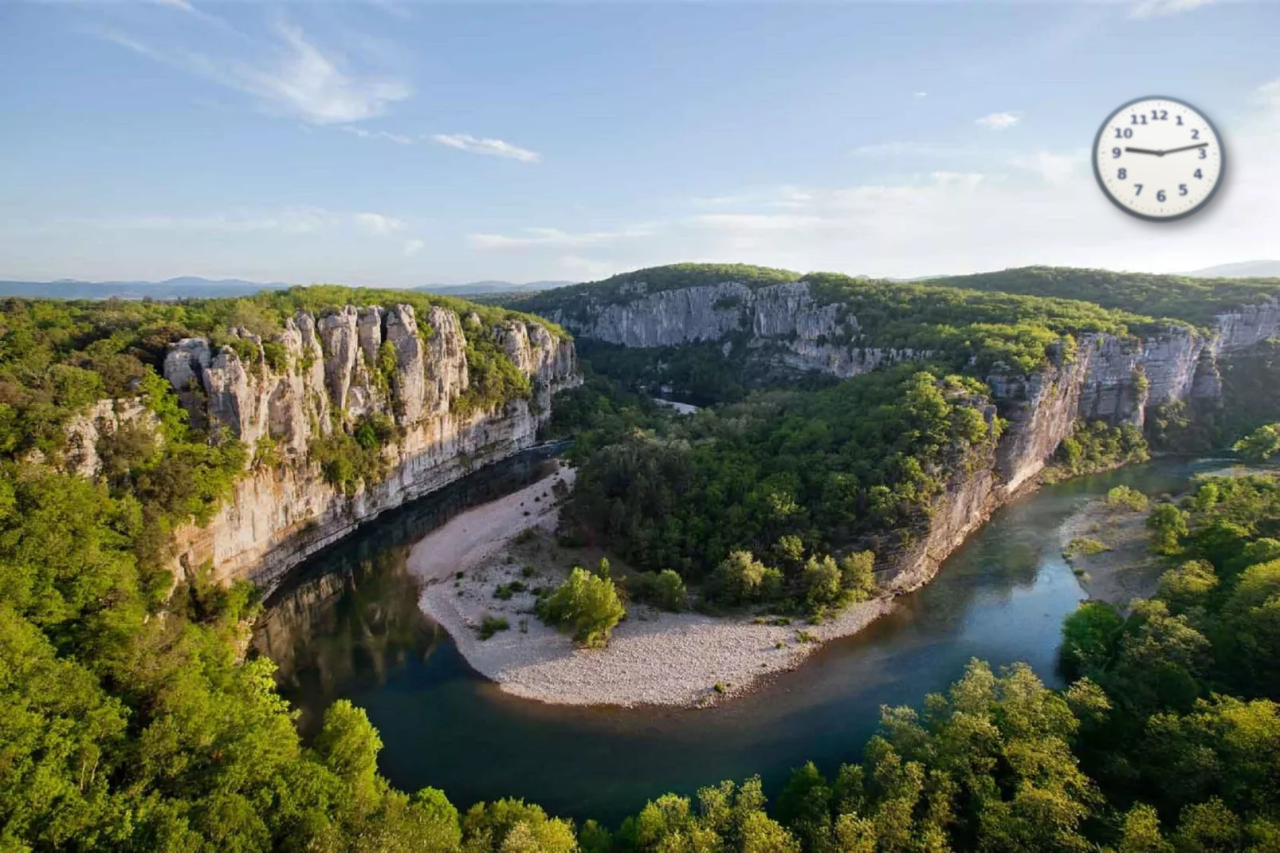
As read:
{"hour": 9, "minute": 13}
